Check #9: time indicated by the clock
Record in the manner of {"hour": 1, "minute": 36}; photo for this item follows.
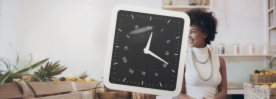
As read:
{"hour": 12, "minute": 19}
